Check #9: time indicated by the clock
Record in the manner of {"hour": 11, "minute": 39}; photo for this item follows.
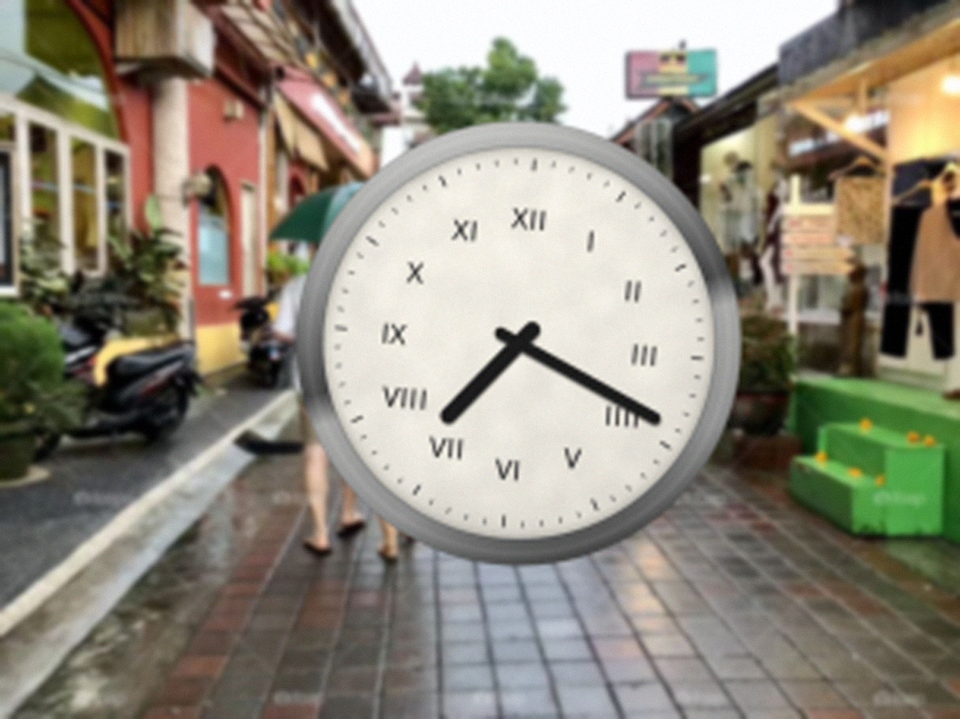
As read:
{"hour": 7, "minute": 19}
